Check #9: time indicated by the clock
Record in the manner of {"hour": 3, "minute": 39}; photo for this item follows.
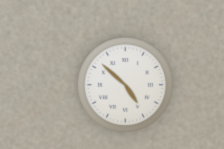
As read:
{"hour": 4, "minute": 52}
